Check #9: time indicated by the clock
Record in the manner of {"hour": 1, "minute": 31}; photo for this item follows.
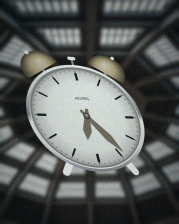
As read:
{"hour": 6, "minute": 24}
